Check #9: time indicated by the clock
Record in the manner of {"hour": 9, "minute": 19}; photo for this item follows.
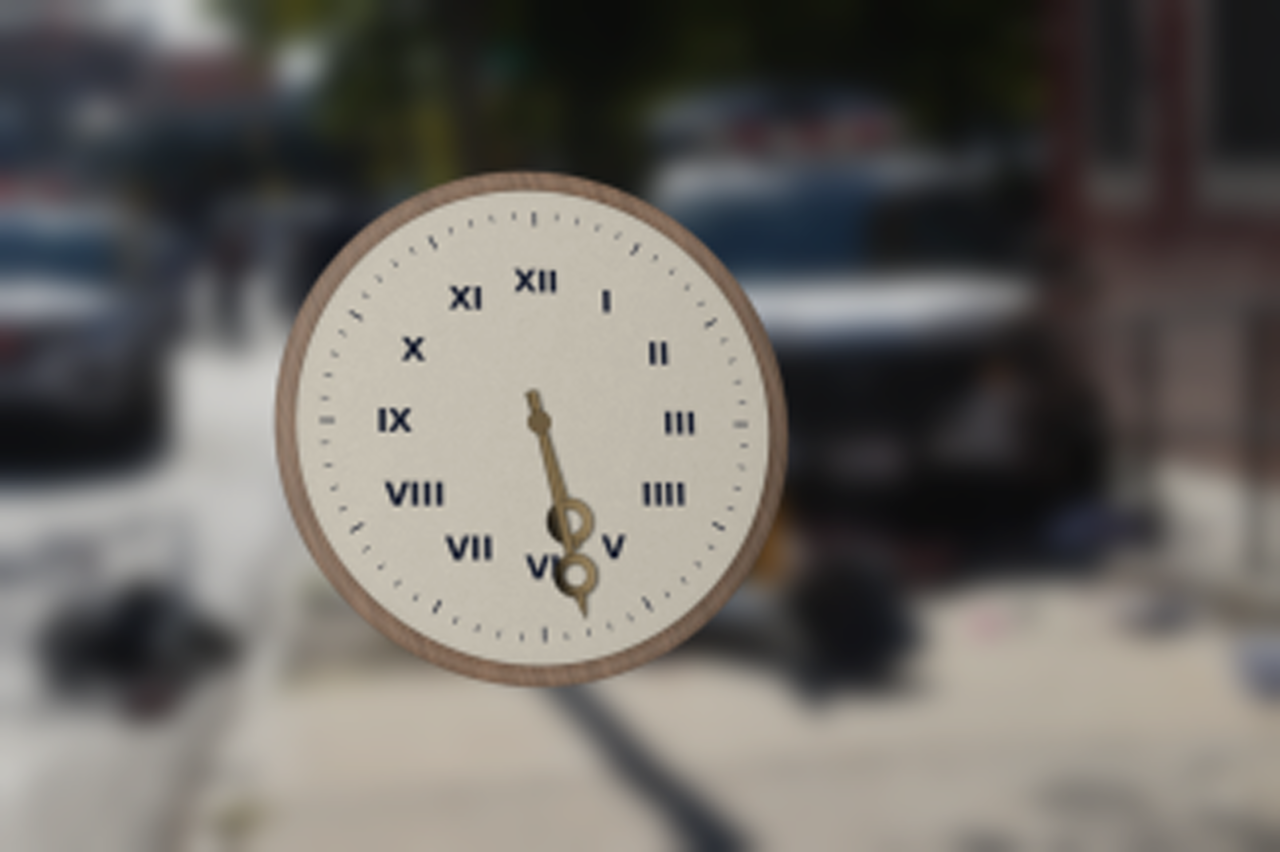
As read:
{"hour": 5, "minute": 28}
